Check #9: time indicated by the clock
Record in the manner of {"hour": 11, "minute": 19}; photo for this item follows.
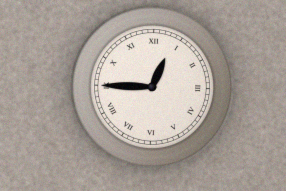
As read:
{"hour": 12, "minute": 45}
